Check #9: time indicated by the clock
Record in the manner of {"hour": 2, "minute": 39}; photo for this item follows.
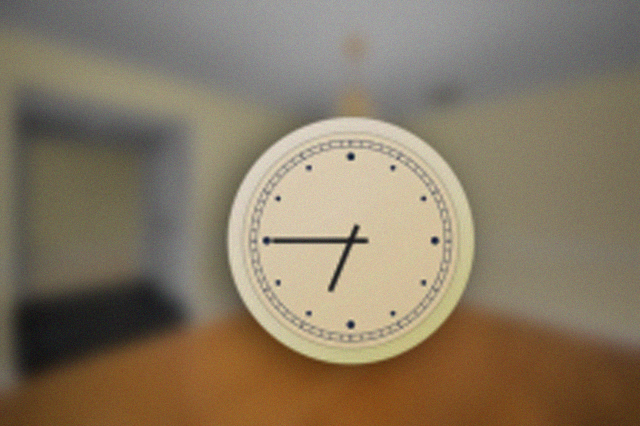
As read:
{"hour": 6, "minute": 45}
